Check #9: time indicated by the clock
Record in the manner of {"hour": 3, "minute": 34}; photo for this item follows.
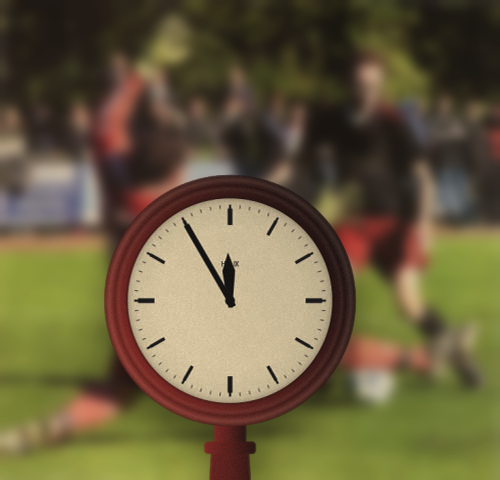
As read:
{"hour": 11, "minute": 55}
